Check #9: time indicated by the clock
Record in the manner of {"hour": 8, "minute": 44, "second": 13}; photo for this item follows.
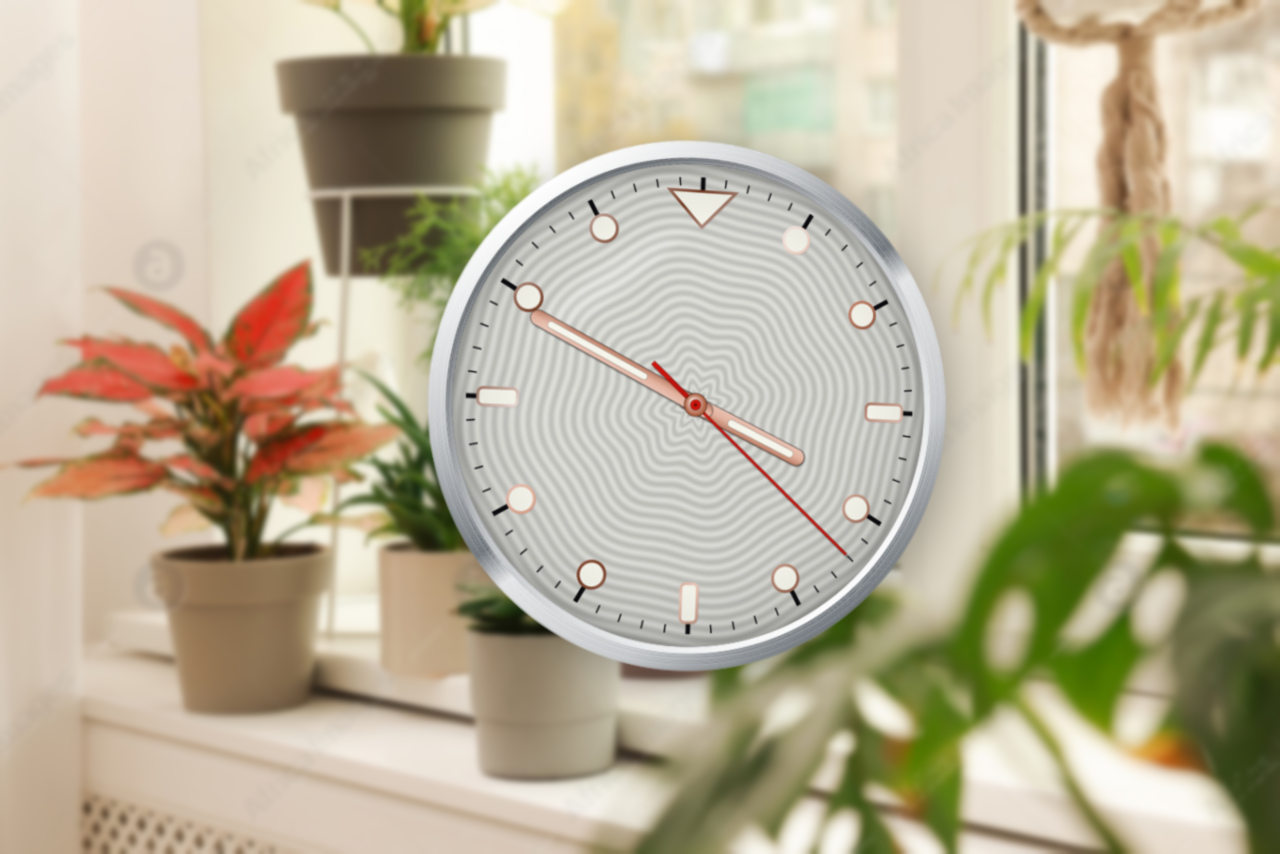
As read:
{"hour": 3, "minute": 49, "second": 22}
